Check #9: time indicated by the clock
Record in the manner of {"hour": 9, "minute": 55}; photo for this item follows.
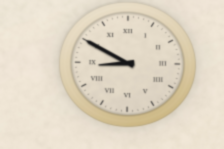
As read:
{"hour": 8, "minute": 50}
